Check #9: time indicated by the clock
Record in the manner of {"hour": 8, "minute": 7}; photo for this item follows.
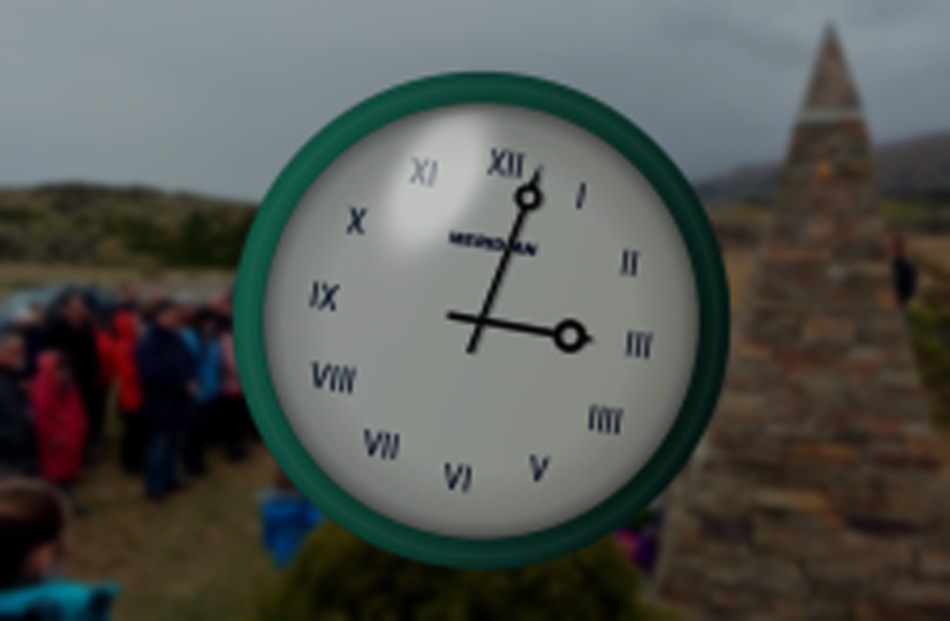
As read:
{"hour": 3, "minute": 2}
